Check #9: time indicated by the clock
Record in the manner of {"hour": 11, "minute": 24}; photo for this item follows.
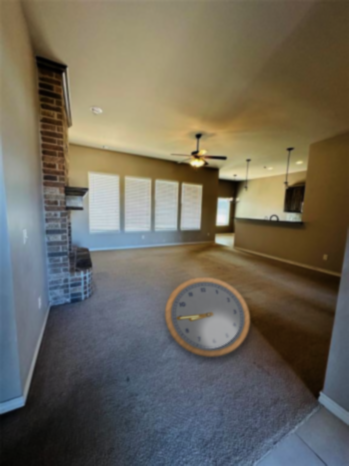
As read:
{"hour": 8, "minute": 45}
